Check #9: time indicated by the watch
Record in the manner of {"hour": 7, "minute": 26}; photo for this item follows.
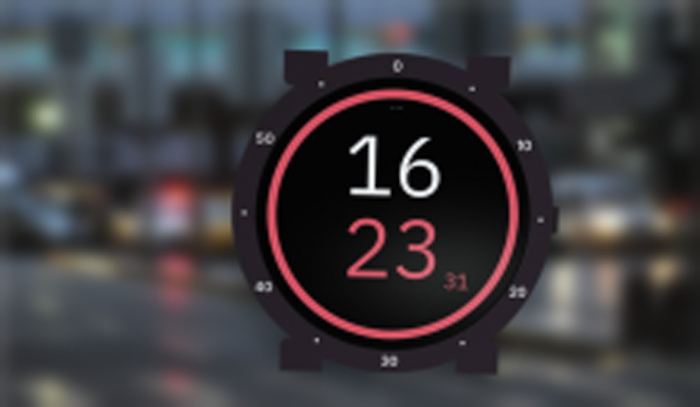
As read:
{"hour": 16, "minute": 23}
